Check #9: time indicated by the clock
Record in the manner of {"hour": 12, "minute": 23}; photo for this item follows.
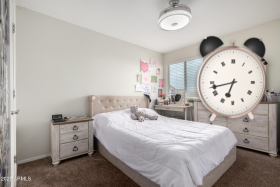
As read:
{"hour": 6, "minute": 43}
